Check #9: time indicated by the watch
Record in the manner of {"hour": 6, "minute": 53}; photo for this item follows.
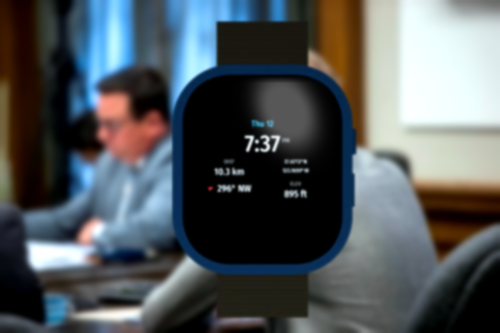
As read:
{"hour": 7, "minute": 37}
